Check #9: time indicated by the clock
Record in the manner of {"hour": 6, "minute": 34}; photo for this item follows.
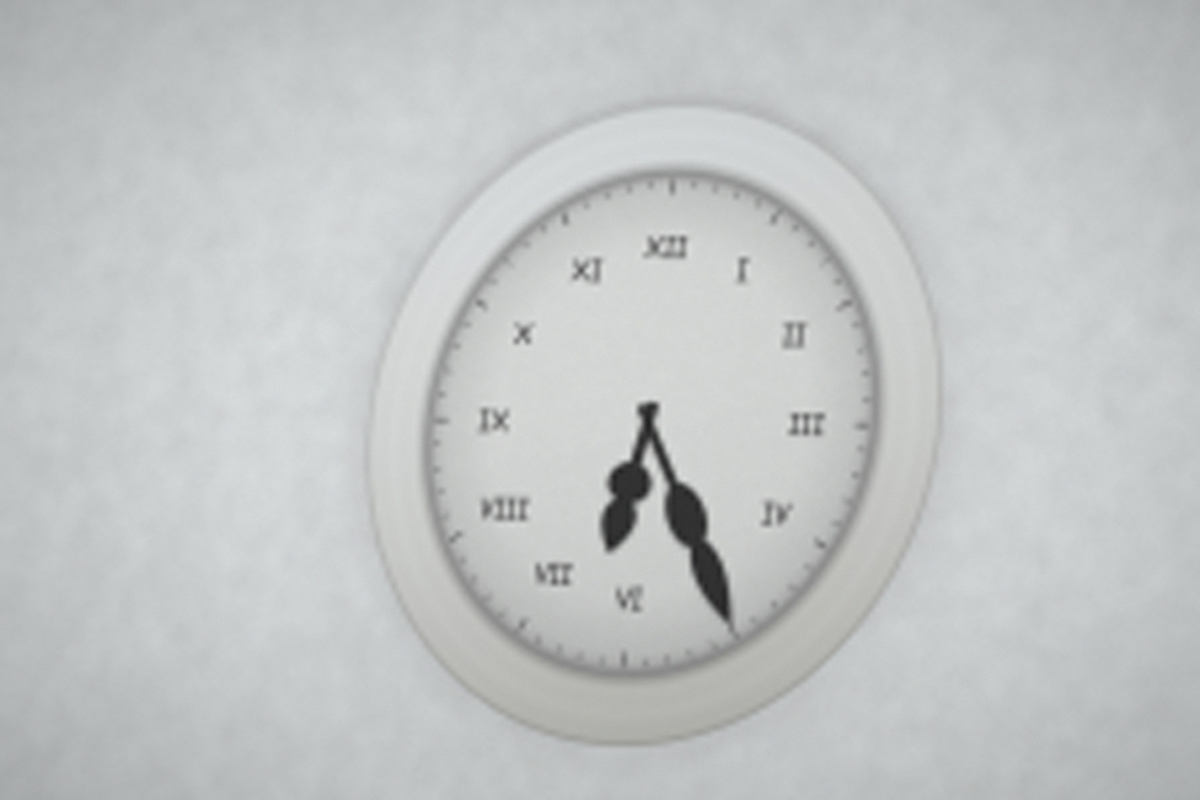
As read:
{"hour": 6, "minute": 25}
